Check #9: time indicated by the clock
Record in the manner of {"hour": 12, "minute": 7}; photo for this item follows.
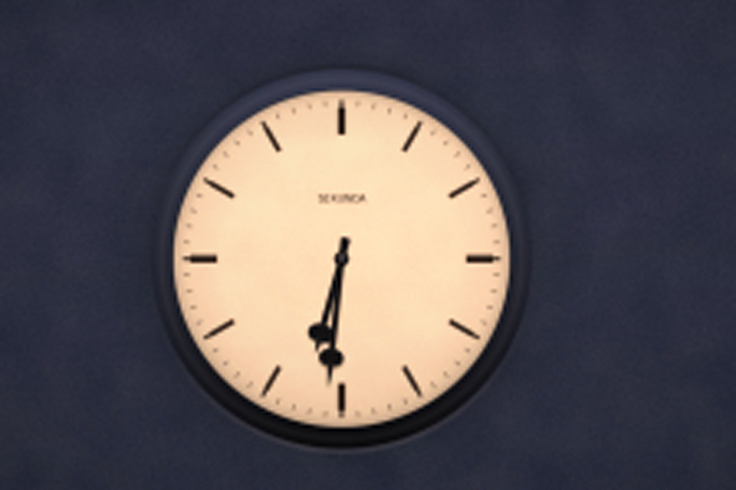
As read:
{"hour": 6, "minute": 31}
